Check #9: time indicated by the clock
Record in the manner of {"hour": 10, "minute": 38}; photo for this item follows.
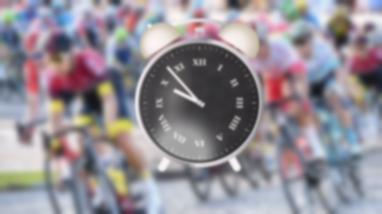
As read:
{"hour": 9, "minute": 53}
